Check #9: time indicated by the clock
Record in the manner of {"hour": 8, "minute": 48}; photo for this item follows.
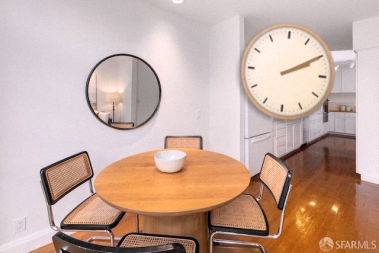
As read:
{"hour": 2, "minute": 10}
